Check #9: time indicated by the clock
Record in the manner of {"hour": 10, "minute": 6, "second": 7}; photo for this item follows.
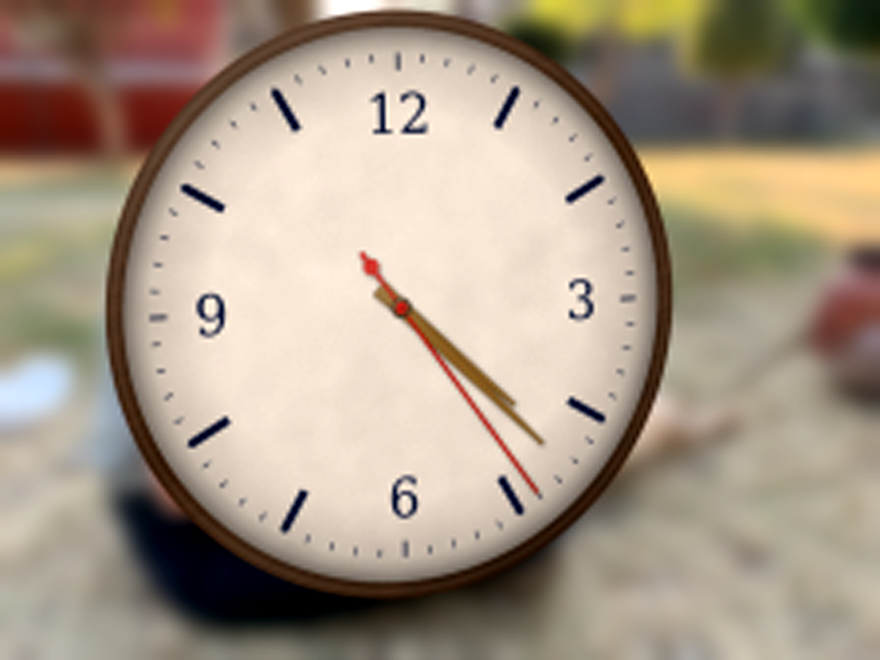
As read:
{"hour": 4, "minute": 22, "second": 24}
